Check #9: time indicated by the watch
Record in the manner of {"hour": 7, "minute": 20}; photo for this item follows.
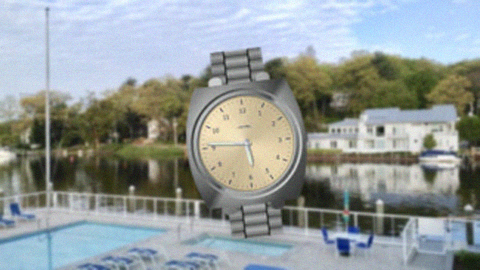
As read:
{"hour": 5, "minute": 46}
